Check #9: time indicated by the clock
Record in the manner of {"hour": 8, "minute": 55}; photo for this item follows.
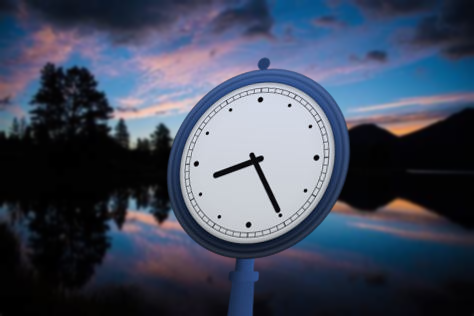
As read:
{"hour": 8, "minute": 25}
